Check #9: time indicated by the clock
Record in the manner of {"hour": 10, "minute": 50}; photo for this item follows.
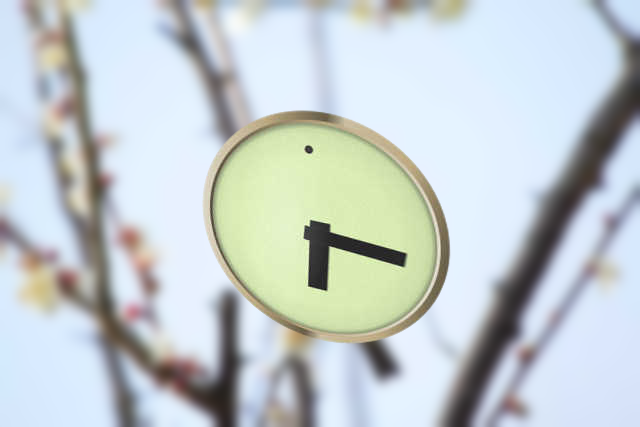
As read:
{"hour": 6, "minute": 17}
